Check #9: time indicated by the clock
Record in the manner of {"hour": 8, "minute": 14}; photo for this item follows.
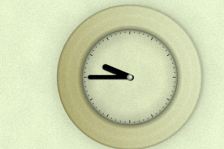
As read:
{"hour": 9, "minute": 45}
